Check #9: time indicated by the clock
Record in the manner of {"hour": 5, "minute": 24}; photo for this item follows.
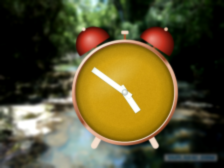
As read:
{"hour": 4, "minute": 51}
